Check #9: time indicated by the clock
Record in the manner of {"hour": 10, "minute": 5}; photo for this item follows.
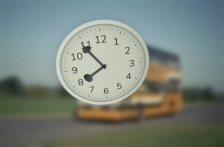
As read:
{"hour": 7, "minute": 54}
